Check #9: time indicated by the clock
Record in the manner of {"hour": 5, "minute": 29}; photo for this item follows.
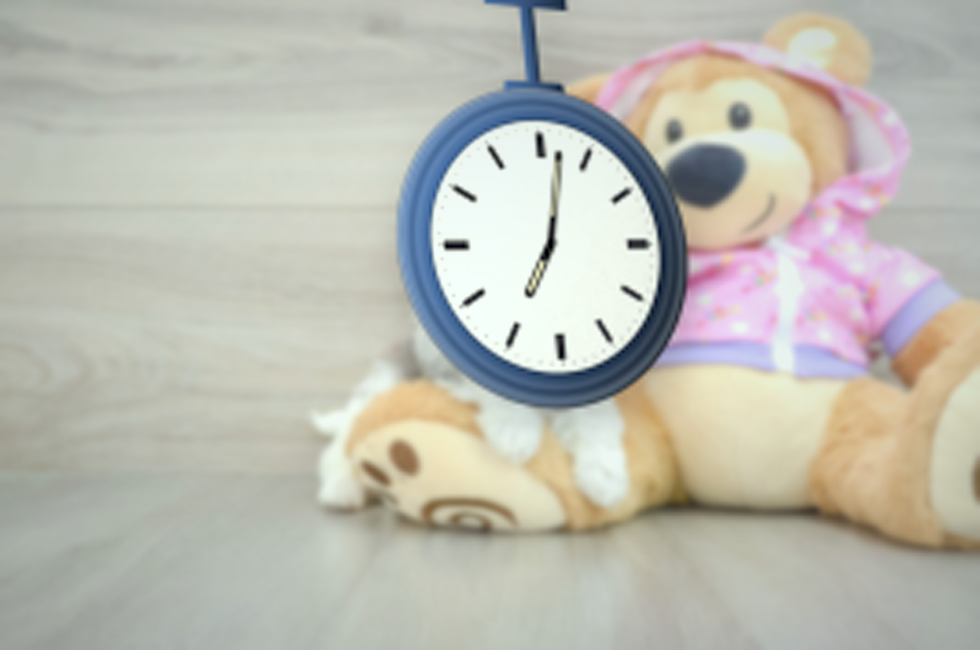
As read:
{"hour": 7, "minute": 2}
